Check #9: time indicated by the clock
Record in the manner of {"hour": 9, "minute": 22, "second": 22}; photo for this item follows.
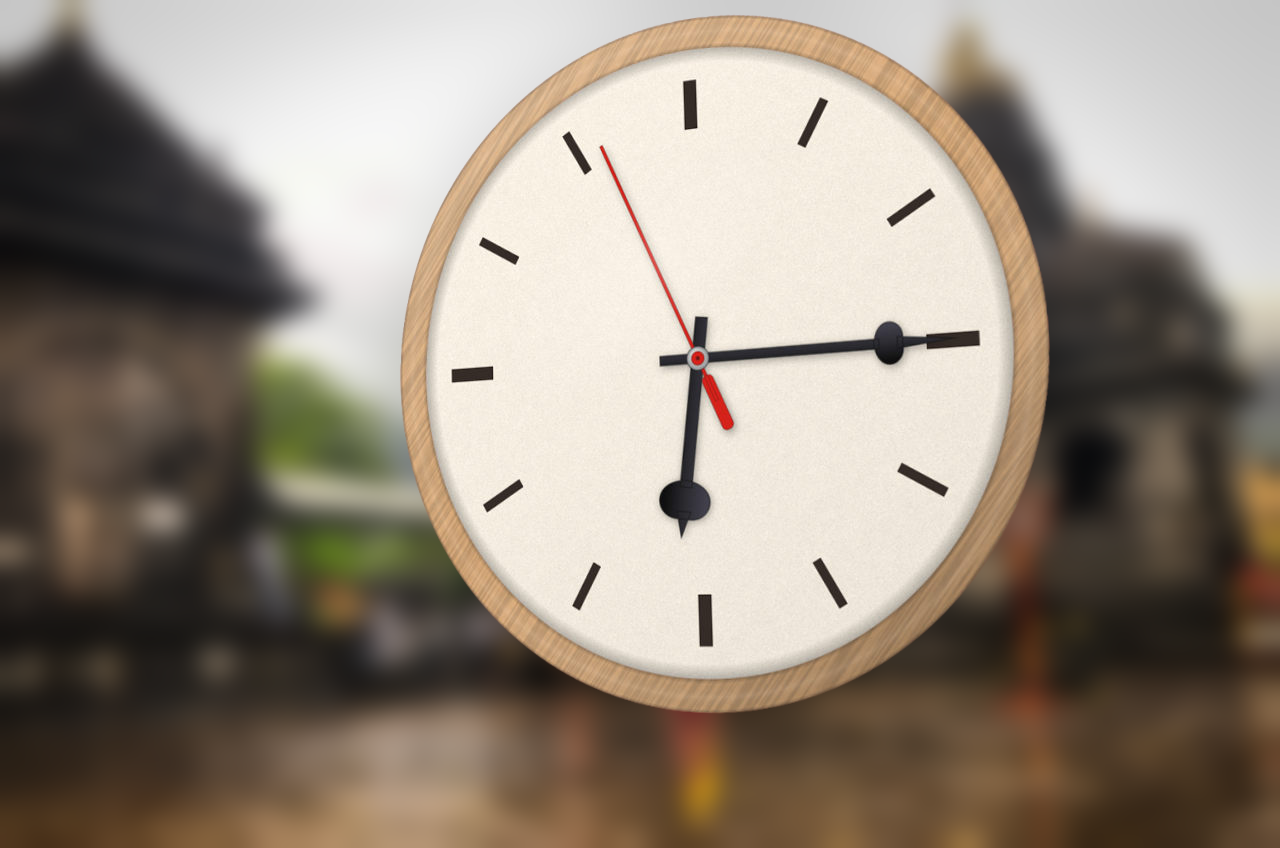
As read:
{"hour": 6, "minute": 14, "second": 56}
